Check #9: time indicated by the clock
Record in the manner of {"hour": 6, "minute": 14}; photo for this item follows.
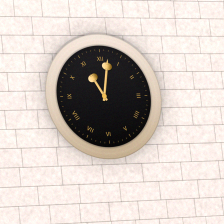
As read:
{"hour": 11, "minute": 2}
